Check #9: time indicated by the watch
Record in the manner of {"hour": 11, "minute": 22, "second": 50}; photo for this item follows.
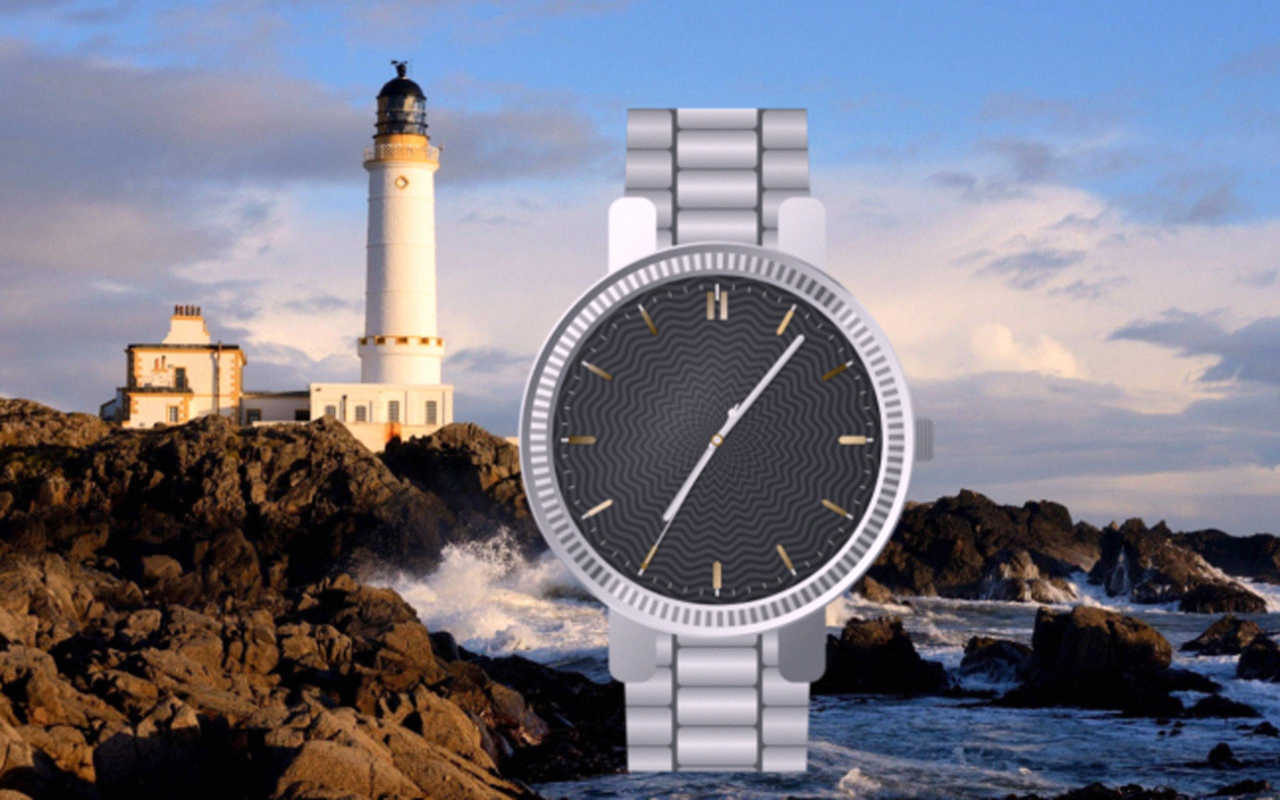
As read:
{"hour": 7, "minute": 6, "second": 35}
